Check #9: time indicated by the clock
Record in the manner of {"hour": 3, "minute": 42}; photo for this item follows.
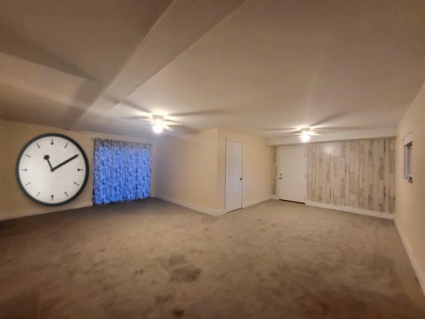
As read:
{"hour": 11, "minute": 10}
